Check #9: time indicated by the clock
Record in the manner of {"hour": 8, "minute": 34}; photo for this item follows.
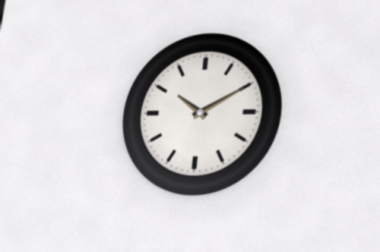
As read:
{"hour": 10, "minute": 10}
